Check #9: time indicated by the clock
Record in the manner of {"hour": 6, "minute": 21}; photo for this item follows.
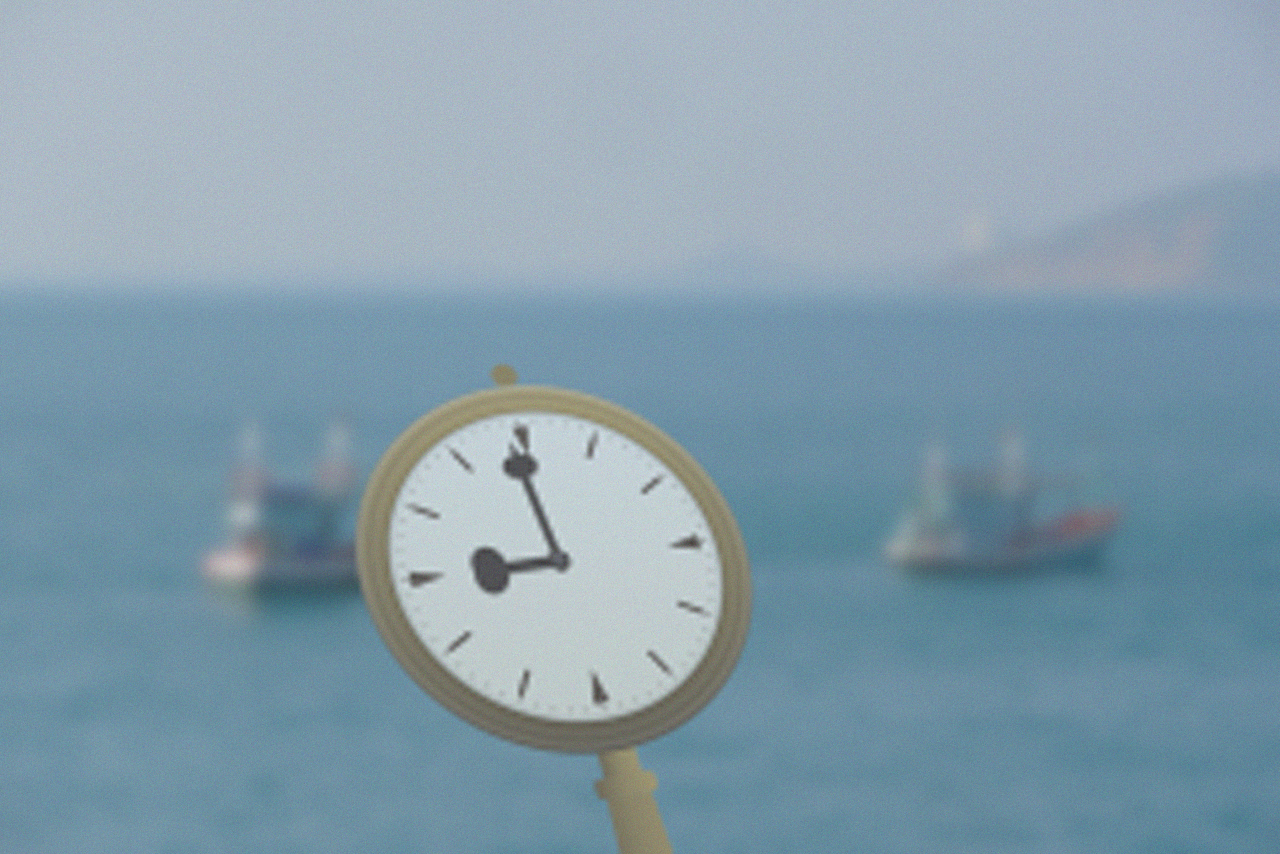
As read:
{"hour": 8, "minute": 59}
